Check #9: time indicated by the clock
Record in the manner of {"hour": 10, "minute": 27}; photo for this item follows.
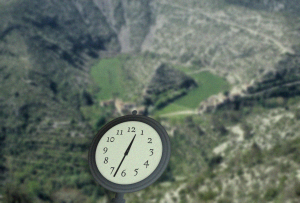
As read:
{"hour": 12, "minute": 33}
